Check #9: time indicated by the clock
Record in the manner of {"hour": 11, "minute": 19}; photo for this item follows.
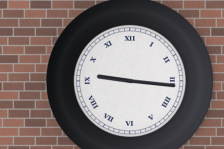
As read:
{"hour": 9, "minute": 16}
